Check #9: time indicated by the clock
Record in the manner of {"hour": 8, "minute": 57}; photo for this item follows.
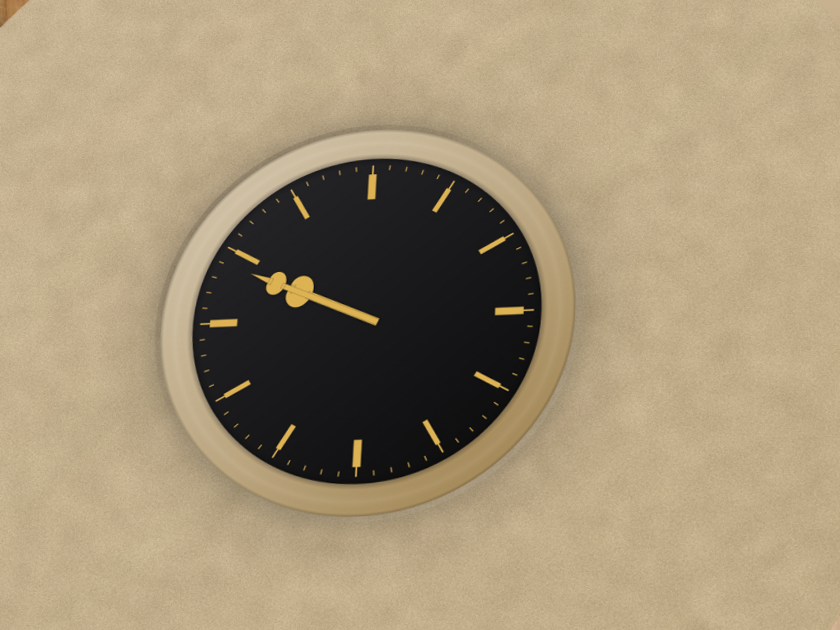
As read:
{"hour": 9, "minute": 49}
